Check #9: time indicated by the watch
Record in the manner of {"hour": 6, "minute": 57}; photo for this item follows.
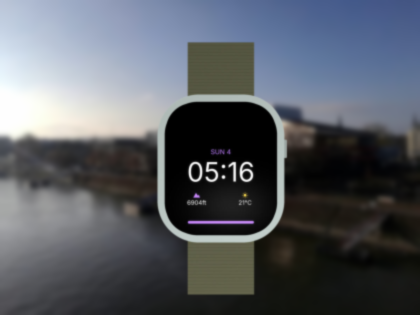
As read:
{"hour": 5, "minute": 16}
